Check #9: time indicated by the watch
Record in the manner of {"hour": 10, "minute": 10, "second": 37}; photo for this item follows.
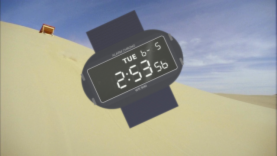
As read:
{"hour": 2, "minute": 53, "second": 56}
